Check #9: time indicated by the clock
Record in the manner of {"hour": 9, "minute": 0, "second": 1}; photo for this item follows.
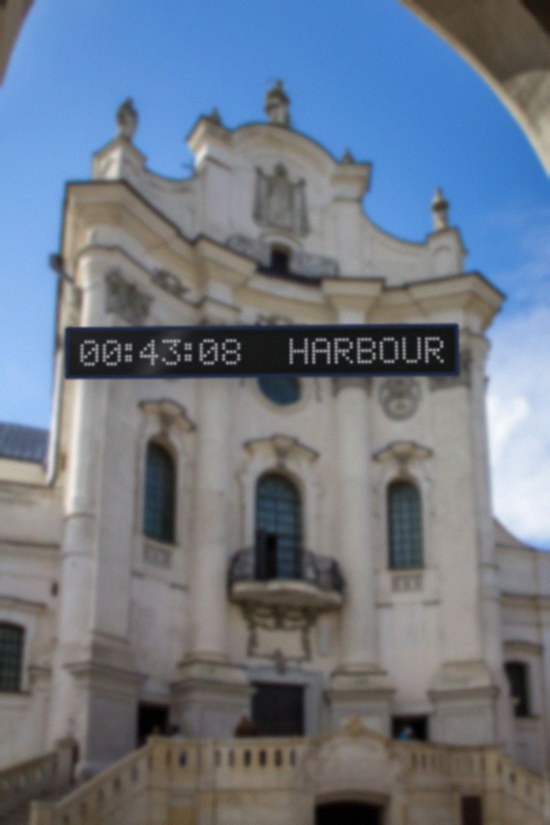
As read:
{"hour": 0, "minute": 43, "second": 8}
